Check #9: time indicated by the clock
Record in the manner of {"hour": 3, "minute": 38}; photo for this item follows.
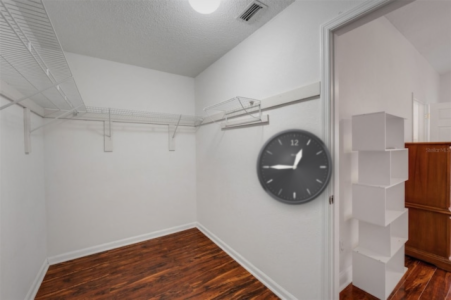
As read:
{"hour": 12, "minute": 45}
